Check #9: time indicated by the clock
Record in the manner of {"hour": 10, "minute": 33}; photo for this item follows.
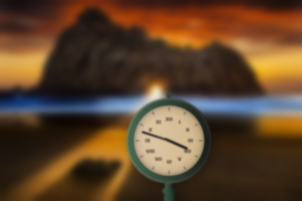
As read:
{"hour": 3, "minute": 48}
